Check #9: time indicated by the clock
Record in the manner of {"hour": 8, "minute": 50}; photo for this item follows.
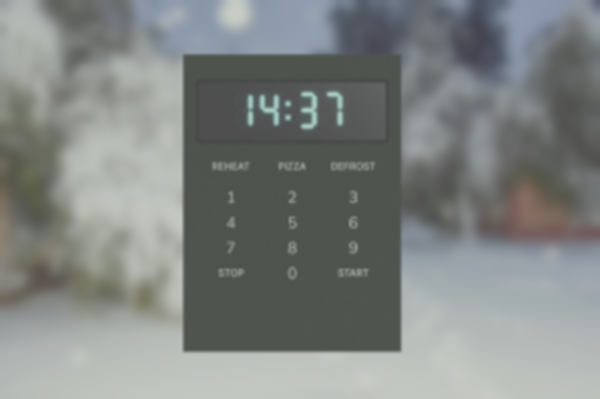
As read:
{"hour": 14, "minute": 37}
